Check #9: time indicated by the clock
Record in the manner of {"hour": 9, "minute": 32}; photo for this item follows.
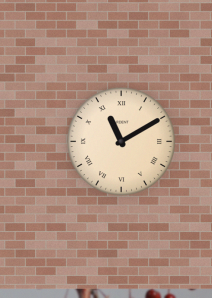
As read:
{"hour": 11, "minute": 10}
